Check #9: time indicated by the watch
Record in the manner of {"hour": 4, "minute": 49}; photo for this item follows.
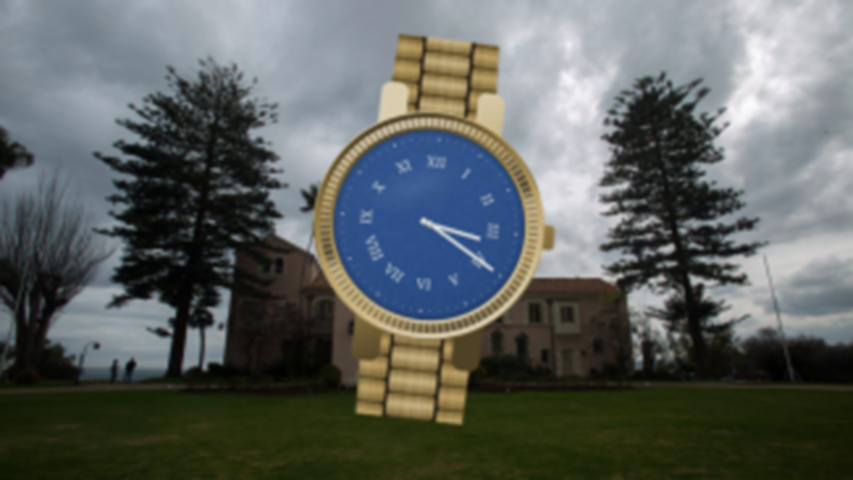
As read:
{"hour": 3, "minute": 20}
